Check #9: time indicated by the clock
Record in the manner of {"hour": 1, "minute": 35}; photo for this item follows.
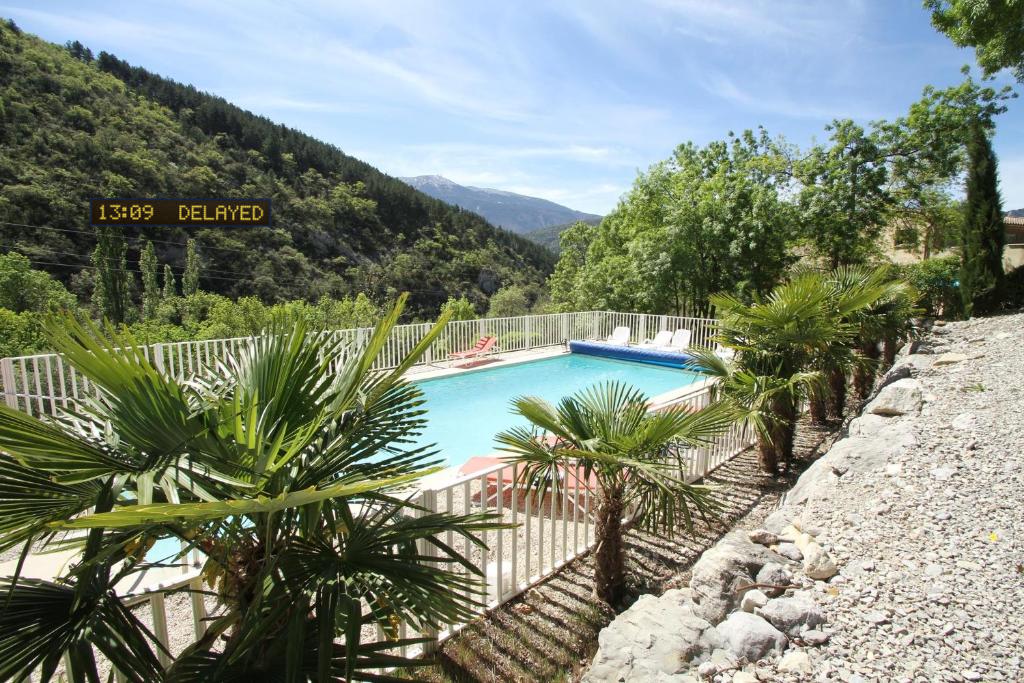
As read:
{"hour": 13, "minute": 9}
